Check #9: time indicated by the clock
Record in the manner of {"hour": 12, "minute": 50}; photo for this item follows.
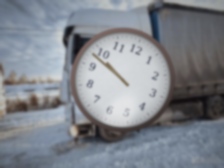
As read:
{"hour": 9, "minute": 48}
